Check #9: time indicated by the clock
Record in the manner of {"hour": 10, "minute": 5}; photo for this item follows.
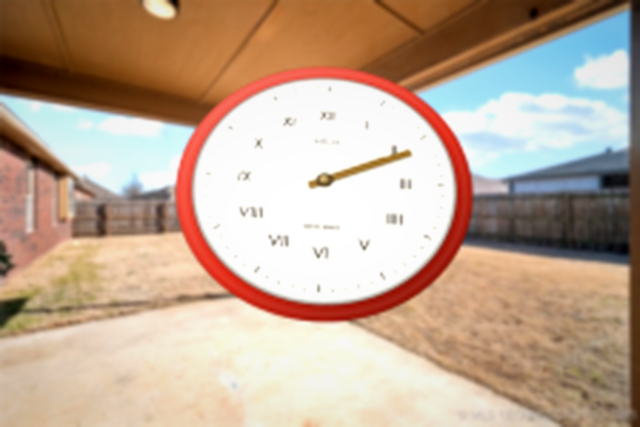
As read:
{"hour": 2, "minute": 11}
